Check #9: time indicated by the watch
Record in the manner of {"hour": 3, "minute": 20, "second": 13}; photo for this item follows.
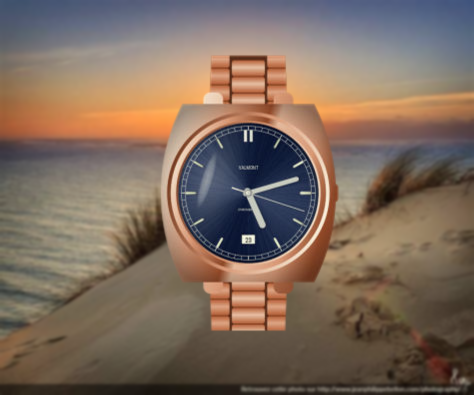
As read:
{"hour": 5, "minute": 12, "second": 18}
